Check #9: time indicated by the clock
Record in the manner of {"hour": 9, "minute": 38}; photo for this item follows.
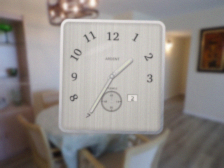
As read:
{"hour": 1, "minute": 35}
